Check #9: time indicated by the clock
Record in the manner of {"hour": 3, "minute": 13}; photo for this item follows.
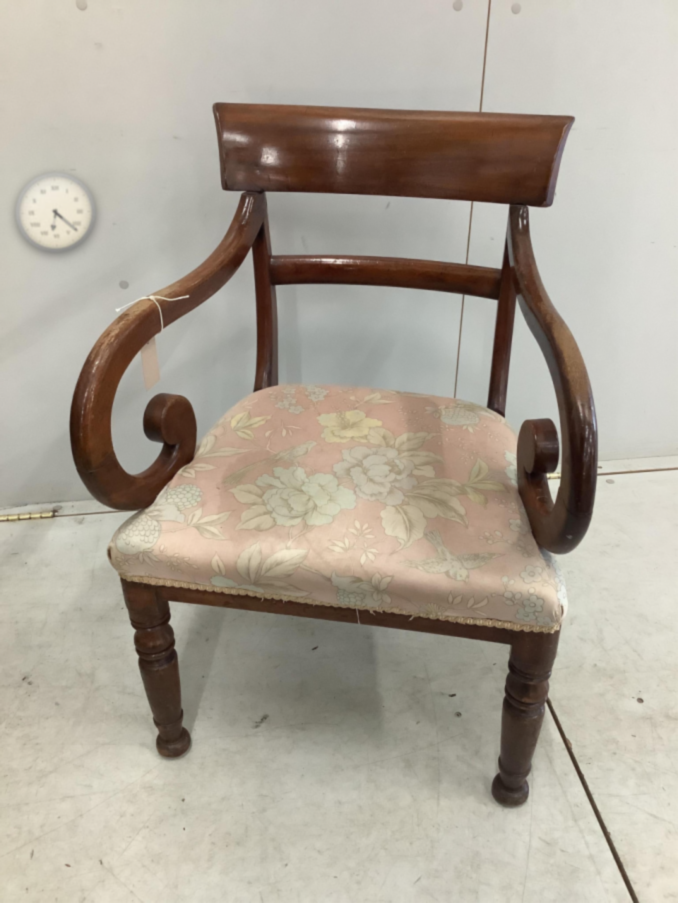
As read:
{"hour": 6, "minute": 22}
